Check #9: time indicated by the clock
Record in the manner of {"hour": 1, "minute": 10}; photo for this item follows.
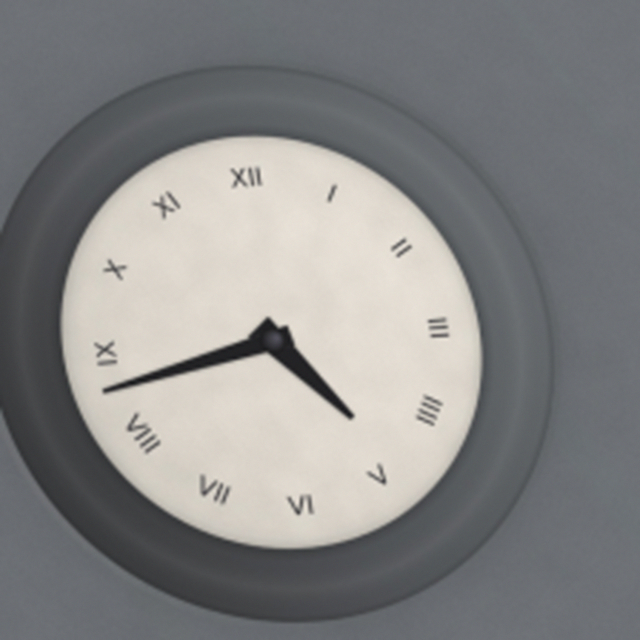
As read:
{"hour": 4, "minute": 43}
